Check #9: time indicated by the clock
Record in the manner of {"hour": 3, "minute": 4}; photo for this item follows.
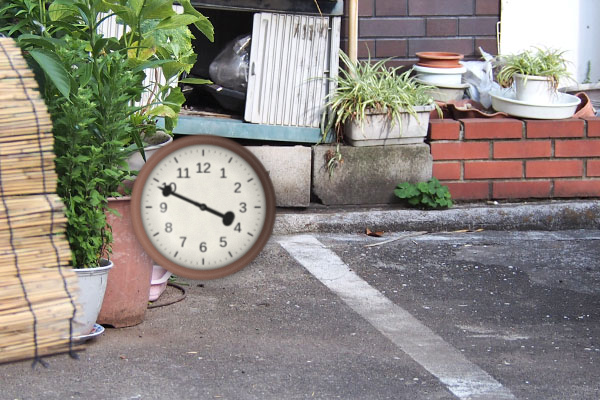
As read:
{"hour": 3, "minute": 49}
